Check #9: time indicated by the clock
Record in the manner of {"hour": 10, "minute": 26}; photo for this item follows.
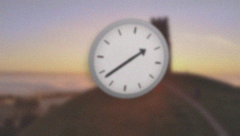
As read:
{"hour": 1, "minute": 38}
